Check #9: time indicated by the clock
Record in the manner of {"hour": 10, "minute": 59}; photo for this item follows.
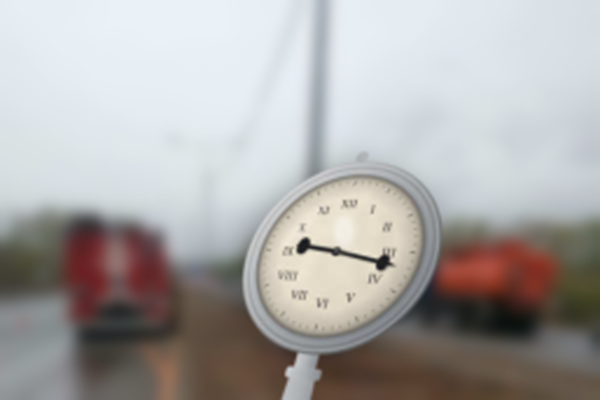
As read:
{"hour": 9, "minute": 17}
